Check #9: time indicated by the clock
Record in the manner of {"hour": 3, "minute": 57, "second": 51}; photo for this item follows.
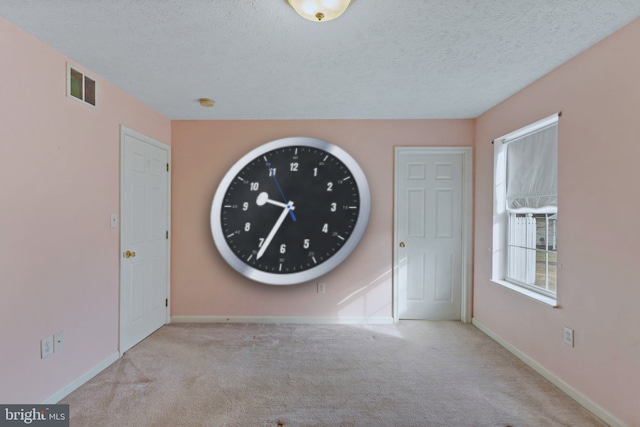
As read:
{"hour": 9, "minute": 33, "second": 55}
